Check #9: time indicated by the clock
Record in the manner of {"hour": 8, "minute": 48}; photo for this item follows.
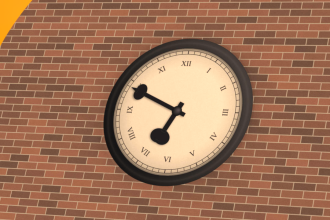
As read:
{"hour": 6, "minute": 49}
